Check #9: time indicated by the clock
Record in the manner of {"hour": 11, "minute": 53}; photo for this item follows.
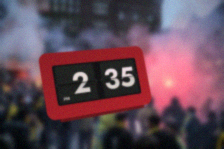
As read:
{"hour": 2, "minute": 35}
